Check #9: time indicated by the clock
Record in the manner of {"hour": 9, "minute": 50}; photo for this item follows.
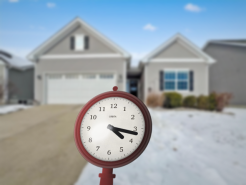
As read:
{"hour": 4, "minute": 17}
